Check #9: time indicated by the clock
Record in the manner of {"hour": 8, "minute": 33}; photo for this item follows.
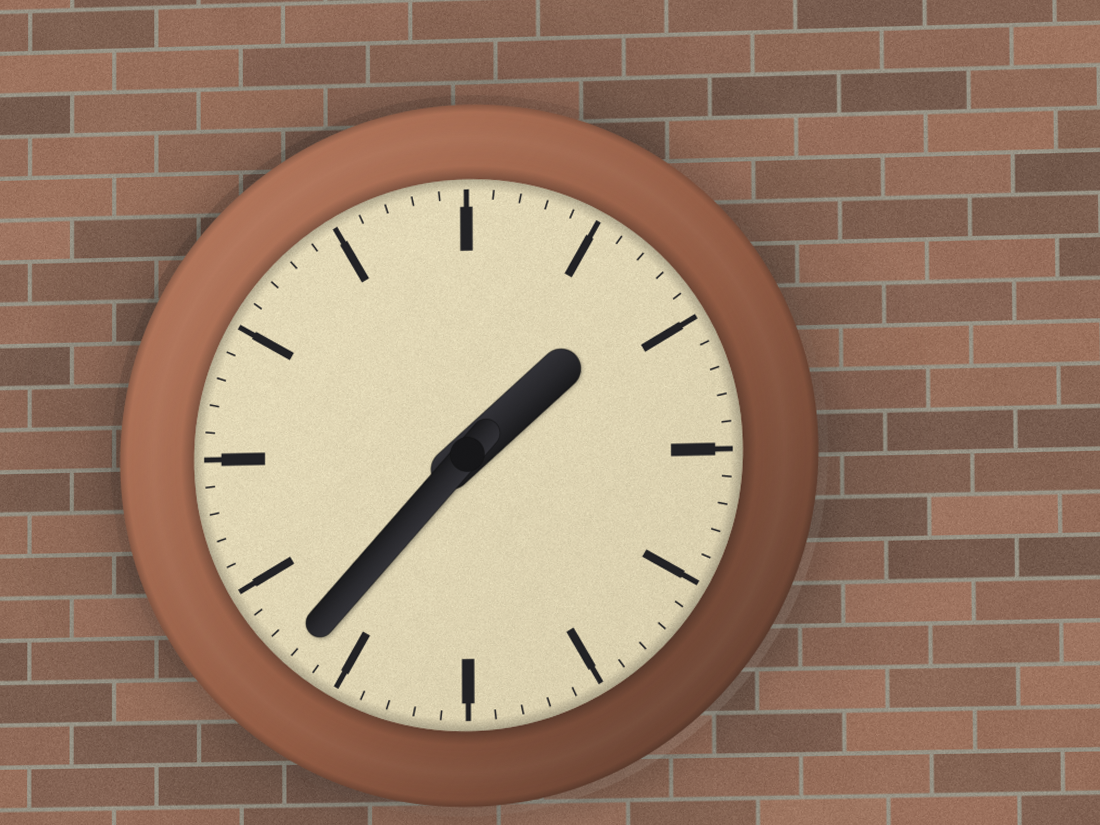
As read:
{"hour": 1, "minute": 37}
